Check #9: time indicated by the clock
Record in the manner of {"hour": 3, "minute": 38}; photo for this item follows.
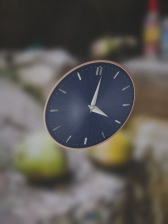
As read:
{"hour": 4, "minute": 1}
